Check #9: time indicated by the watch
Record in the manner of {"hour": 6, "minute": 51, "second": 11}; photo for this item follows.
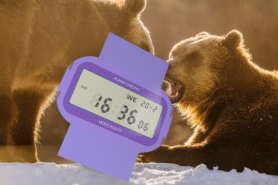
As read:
{"hour": 16, "minute": 36, "second": 6}
